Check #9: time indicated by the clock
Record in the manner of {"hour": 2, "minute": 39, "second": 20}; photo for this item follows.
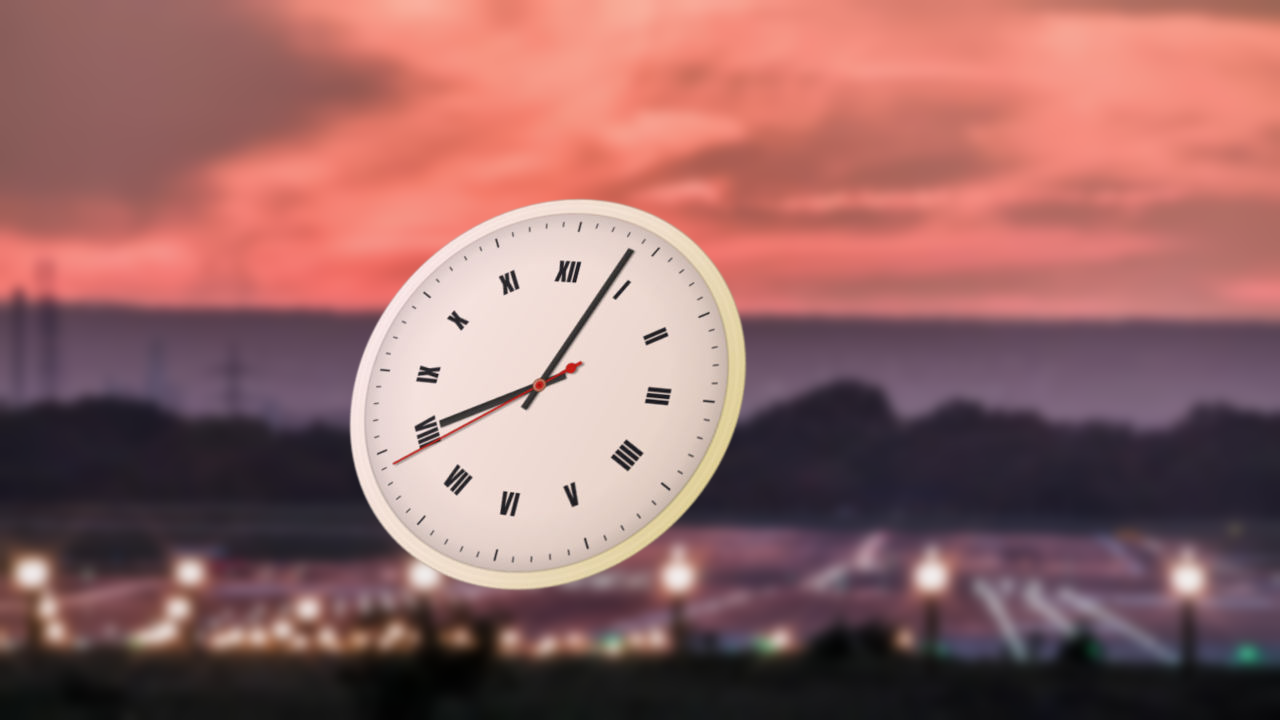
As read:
{"hour": 8, "minute": 3, "second": 39}
